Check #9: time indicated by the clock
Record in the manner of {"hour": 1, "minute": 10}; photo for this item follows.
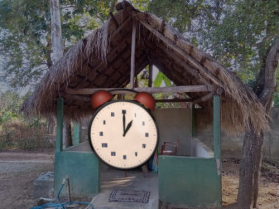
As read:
{"hour": 1, "minute": 0}
